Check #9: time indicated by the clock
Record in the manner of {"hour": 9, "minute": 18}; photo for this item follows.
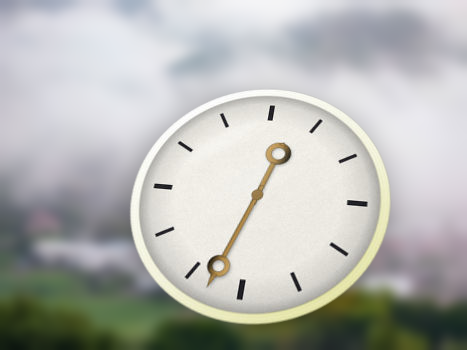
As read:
{"hour": 12, "minute": 33}
